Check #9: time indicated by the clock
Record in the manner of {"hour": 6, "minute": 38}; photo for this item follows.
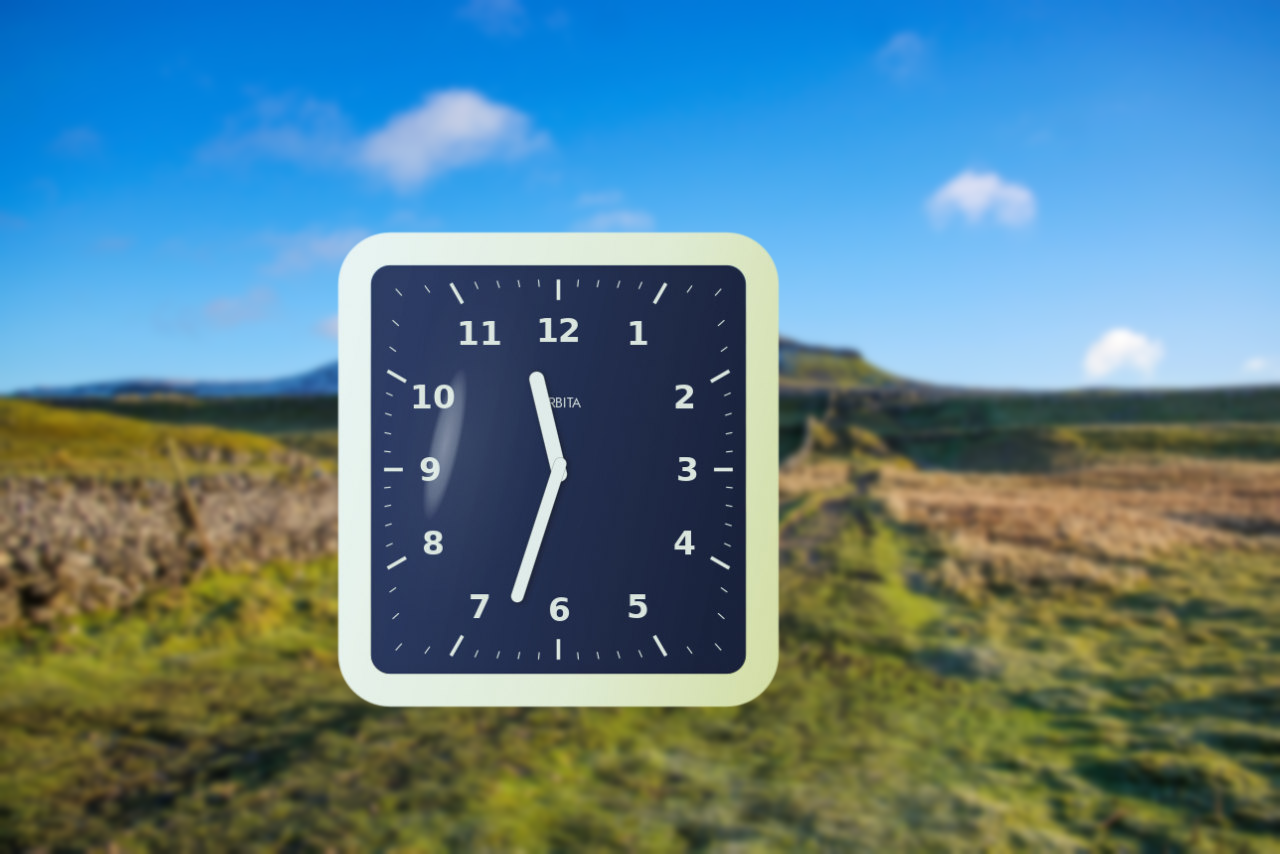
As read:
{"hour": 11, "minute": 33}
